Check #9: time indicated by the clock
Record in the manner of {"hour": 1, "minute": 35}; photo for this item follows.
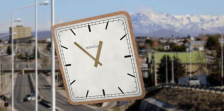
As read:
{"hour": 12, "minute": 53}
